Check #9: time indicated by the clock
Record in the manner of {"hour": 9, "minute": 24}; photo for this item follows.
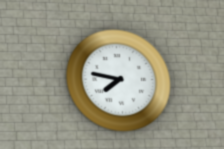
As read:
{"hour": 7, "minute": 47}
